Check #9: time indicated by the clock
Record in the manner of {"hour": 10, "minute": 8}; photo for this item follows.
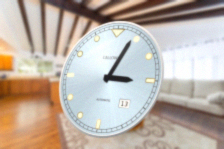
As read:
{"hour": 3, "minute": 4}
